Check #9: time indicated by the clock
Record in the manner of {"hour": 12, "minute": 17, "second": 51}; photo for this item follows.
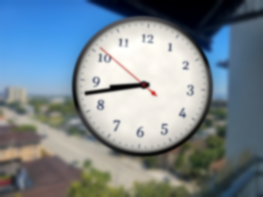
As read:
{"hour": 8, "minute": 42, "second": 51}
